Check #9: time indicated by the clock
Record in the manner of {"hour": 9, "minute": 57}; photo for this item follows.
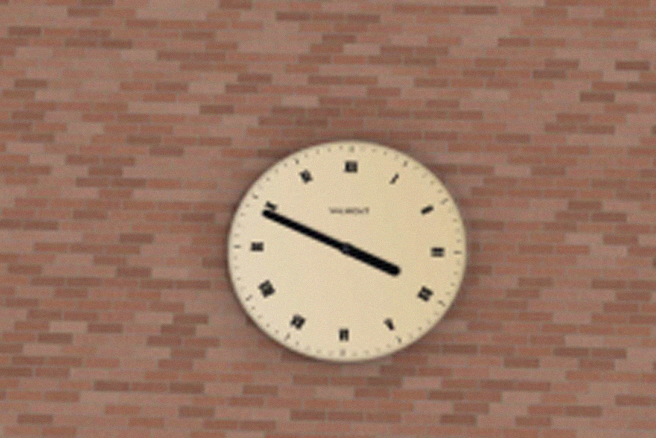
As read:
{"hour": 3, "minute": 49}
